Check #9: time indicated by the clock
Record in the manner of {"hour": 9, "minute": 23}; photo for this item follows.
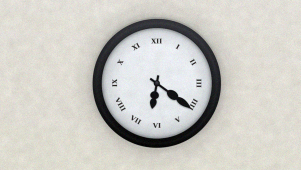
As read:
{"hour": 6, "minute": 21}
